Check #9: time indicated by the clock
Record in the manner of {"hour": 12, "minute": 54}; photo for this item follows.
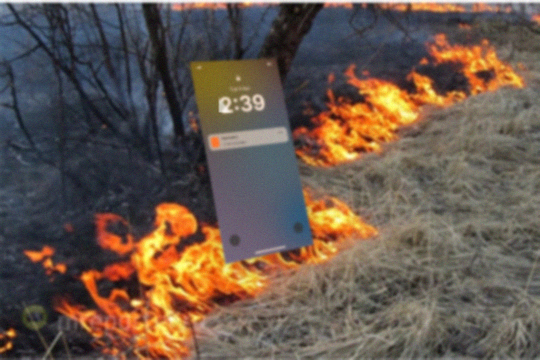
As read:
{"hour": 2, "minute": 39}
